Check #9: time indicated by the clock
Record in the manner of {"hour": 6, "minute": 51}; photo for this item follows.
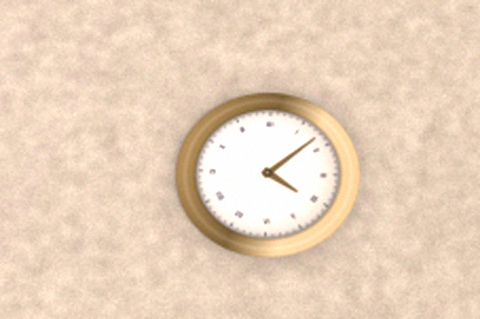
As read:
{"hour": 4, "minute": 8}
